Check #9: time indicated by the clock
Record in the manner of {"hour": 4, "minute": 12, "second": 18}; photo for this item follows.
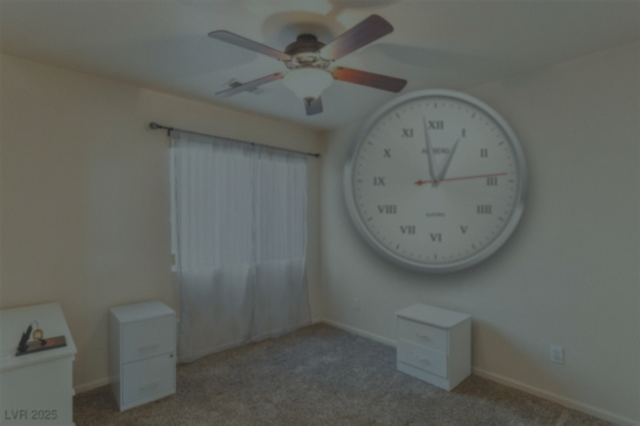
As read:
{"hour": 12, "minute": 58, "second": 14}
